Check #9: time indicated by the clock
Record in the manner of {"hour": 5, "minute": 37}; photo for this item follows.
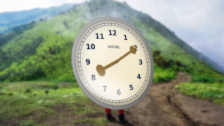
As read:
{"hour": 8, "minute": 10}
